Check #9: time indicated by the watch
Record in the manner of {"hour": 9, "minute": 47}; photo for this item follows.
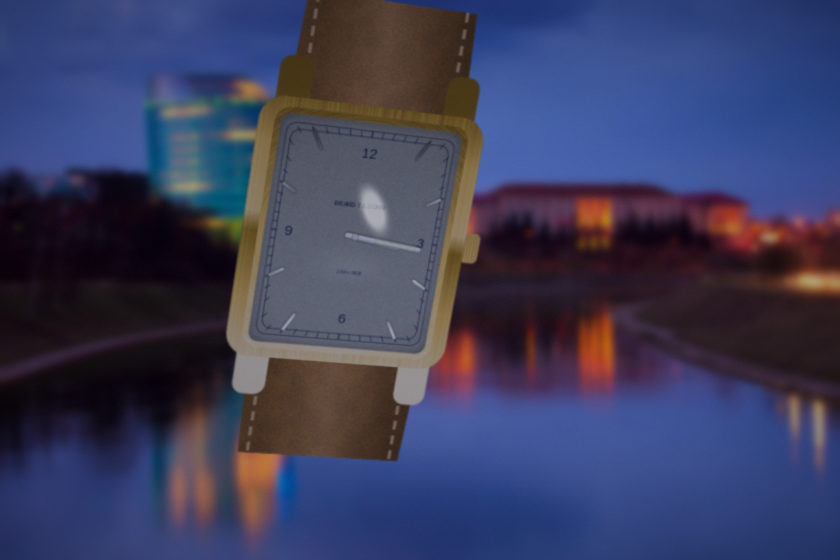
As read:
{"hour": 3, "minute": 16}
